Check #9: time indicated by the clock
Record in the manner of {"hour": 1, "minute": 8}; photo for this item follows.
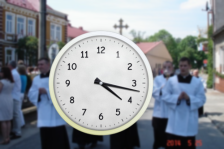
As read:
{"hour": 4, "minute": 17}
